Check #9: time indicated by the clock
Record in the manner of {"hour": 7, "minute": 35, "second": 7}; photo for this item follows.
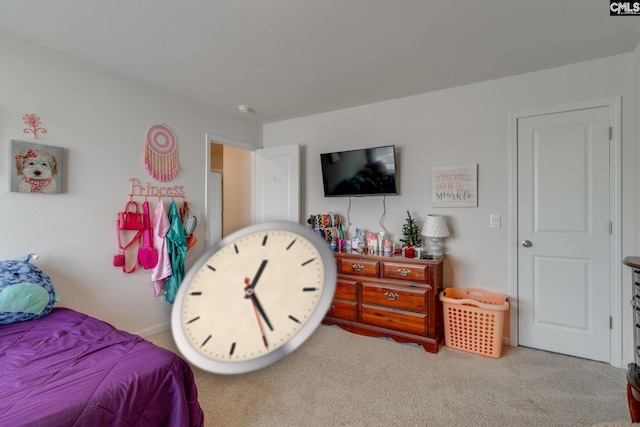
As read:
{"hour": 12, "minute": 23, "second": 25}
